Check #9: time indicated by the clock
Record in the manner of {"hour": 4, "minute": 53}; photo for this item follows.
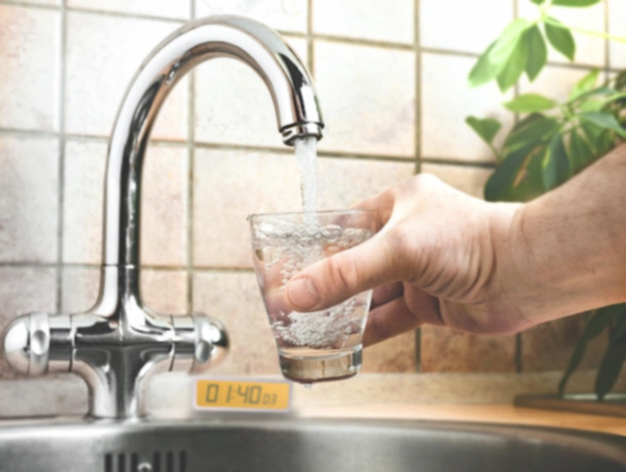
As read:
{"hour": 1, "minute": 40}
